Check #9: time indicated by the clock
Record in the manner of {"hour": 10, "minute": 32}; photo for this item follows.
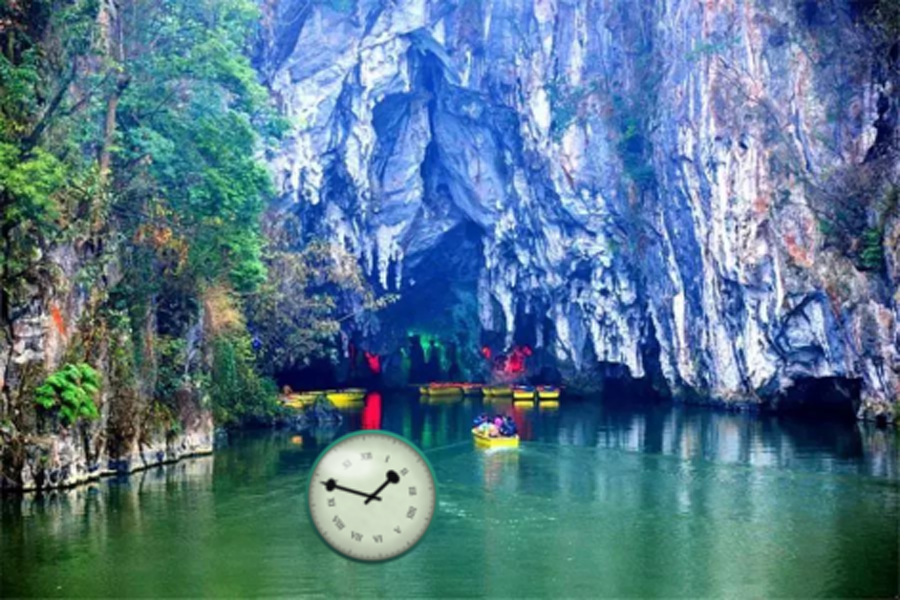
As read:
{"hour": 1, "minute": 49}
